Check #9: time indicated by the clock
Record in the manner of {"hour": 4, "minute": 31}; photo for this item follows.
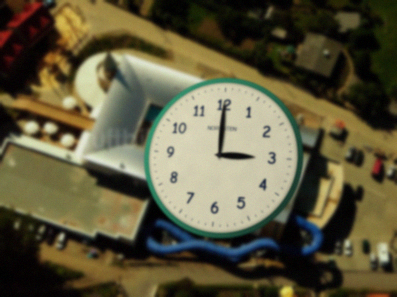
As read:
{"hour": 3, "minute": 0}
